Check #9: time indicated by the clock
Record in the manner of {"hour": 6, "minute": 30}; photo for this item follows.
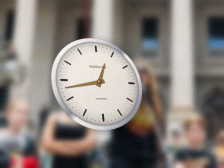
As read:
{"hour": 12, "minute": 43}
